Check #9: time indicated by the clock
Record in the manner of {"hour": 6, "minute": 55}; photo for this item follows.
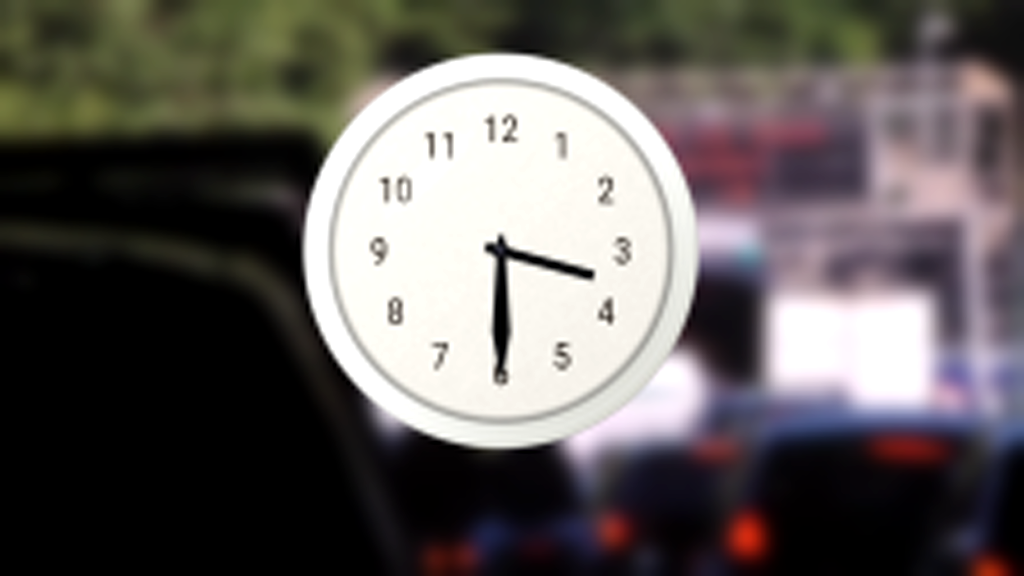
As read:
{"hour": 3, "minute": 30}
